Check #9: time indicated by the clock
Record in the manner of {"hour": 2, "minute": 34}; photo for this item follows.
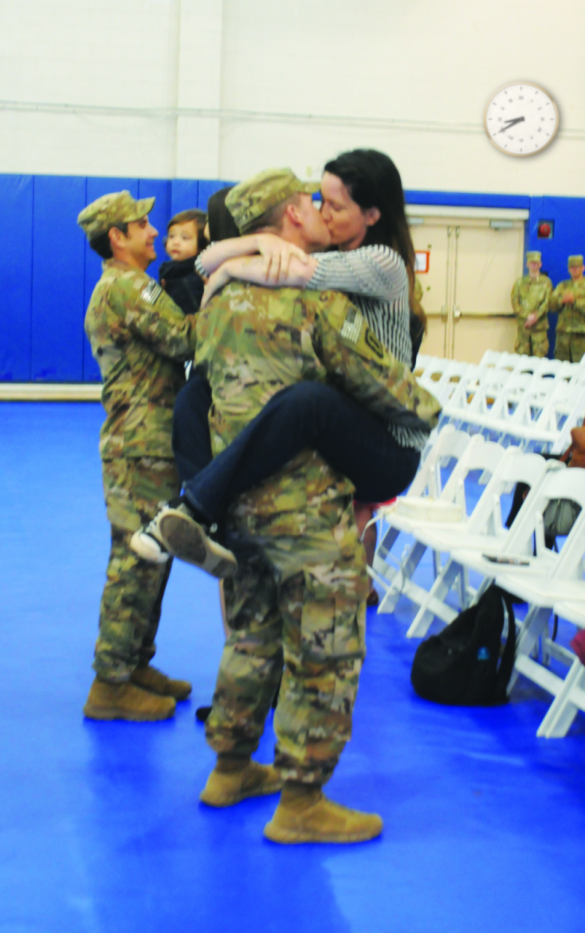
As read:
{"hour": 8, "minute": 40}
